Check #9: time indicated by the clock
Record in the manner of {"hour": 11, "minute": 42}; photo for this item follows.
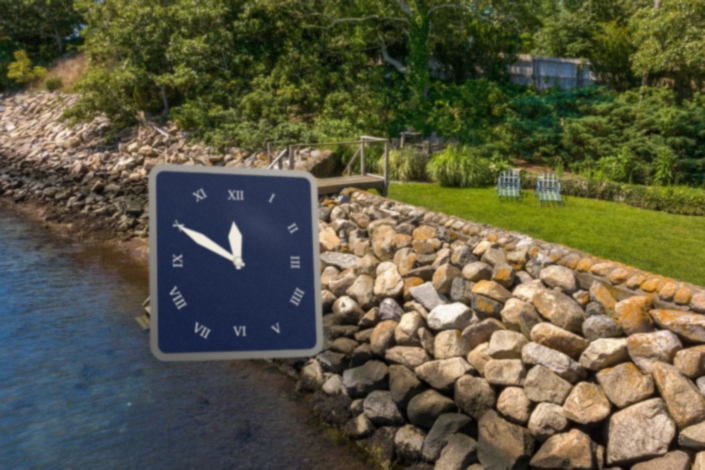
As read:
{"hour": 11, "minute": 50}
